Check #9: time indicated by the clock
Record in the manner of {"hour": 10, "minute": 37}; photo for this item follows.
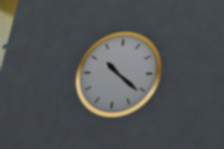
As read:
{"hour": 10, "minute": 21}
